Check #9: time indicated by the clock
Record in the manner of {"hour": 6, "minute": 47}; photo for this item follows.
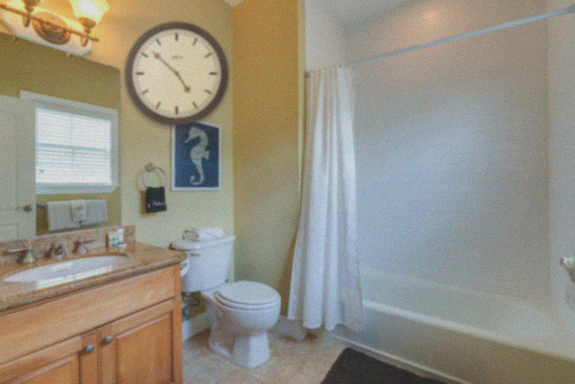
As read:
{"hour": 4, "minute": 52}
